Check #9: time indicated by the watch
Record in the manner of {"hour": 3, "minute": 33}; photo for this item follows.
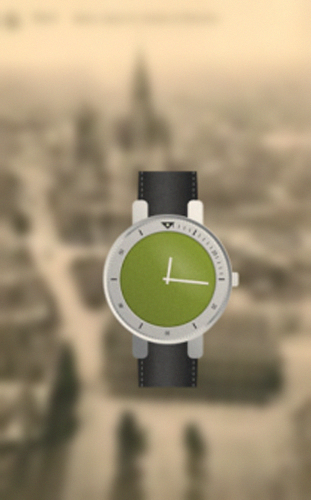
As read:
{"hour": 12, "minute": 16}
